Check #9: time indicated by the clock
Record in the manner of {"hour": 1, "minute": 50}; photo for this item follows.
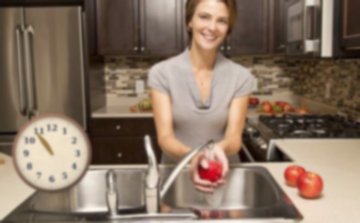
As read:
{"hour": 10, "minute": 54}
